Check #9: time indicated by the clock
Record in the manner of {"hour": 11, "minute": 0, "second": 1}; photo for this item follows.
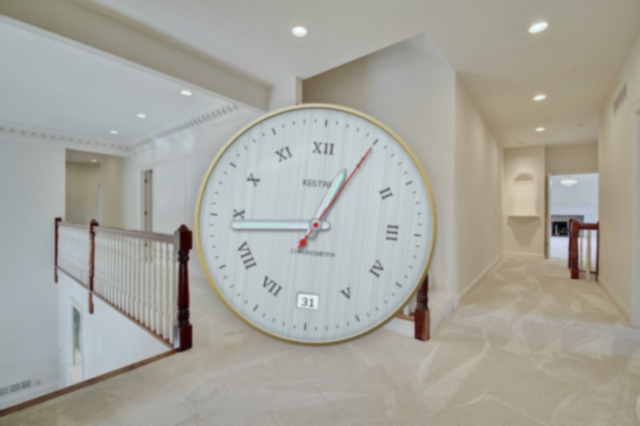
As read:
{"hour": 12, "minute": 44, "second": 5}
